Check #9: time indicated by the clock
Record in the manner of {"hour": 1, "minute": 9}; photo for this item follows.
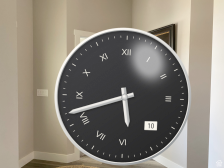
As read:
{"hour": 5, "minute": 42}
